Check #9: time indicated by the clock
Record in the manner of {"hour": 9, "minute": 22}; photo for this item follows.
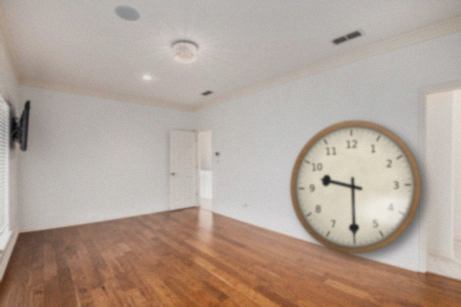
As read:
{"hour": 9, "minute": 30}
